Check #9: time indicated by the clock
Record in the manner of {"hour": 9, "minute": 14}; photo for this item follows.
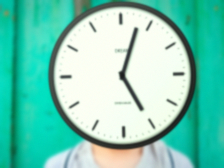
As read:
{"hour": 5, "minute": 3}
